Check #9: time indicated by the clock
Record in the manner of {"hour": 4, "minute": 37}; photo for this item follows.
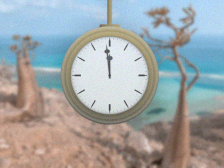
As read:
{"hour": 11, "minute": 59}
